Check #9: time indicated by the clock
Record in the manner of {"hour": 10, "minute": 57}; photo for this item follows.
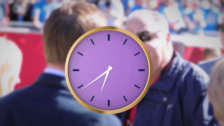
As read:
{"hour": 6, "minute": 39}
